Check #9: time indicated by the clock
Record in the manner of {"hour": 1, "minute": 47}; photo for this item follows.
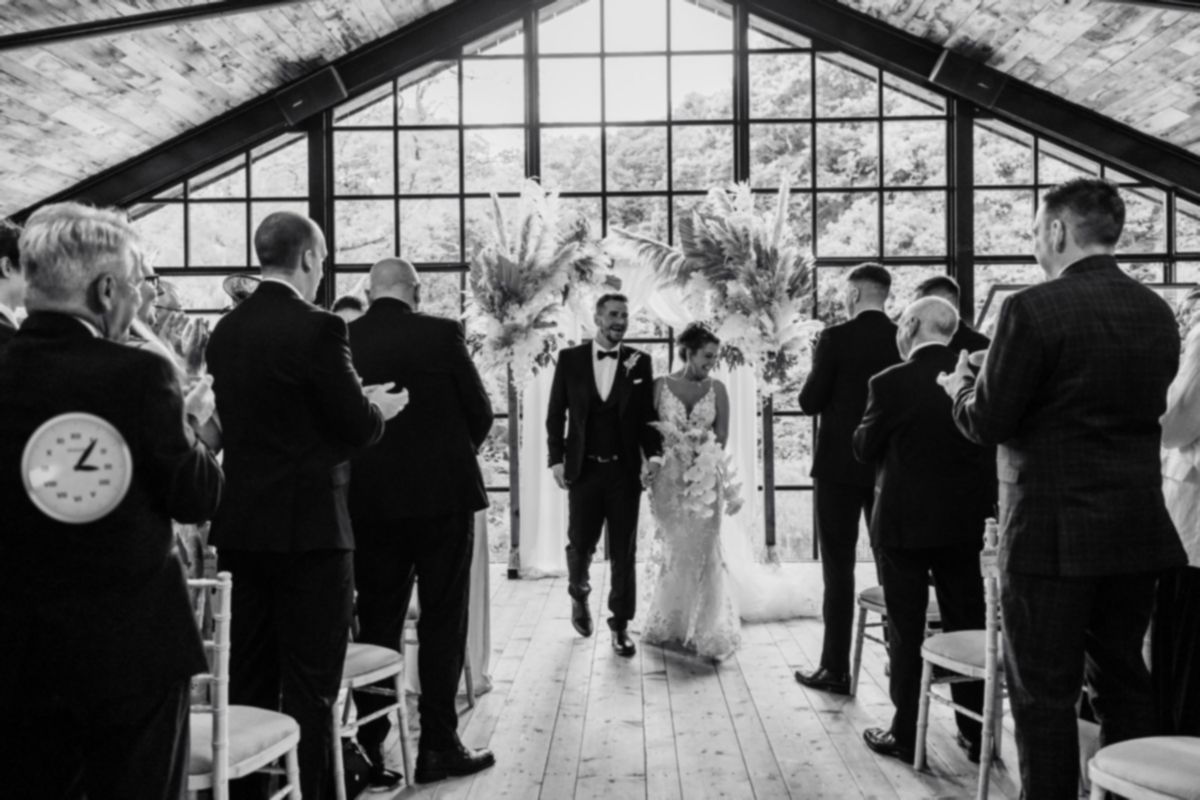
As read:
{"hour": 3, "minute": 6}
